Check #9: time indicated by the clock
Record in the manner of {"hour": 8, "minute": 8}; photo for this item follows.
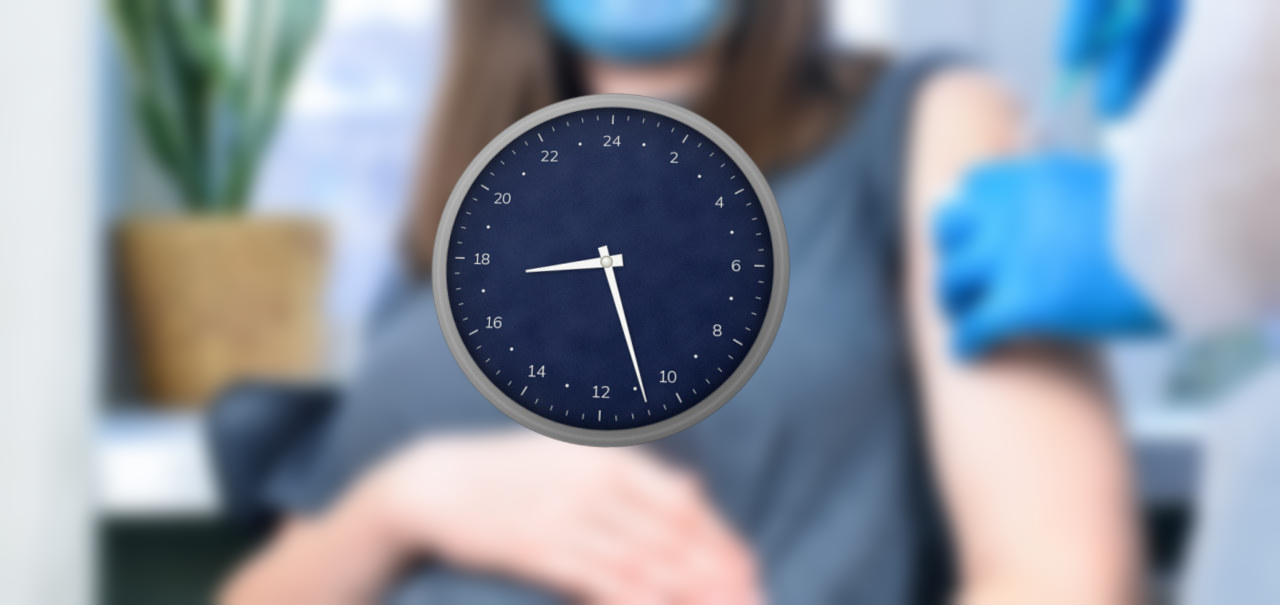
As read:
{"hour": 17, "minute": 27}
